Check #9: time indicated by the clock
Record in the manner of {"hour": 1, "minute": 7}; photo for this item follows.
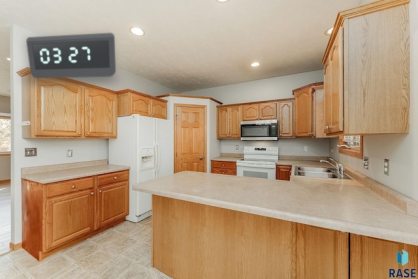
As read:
{"hour": 3, "minute": 27}
